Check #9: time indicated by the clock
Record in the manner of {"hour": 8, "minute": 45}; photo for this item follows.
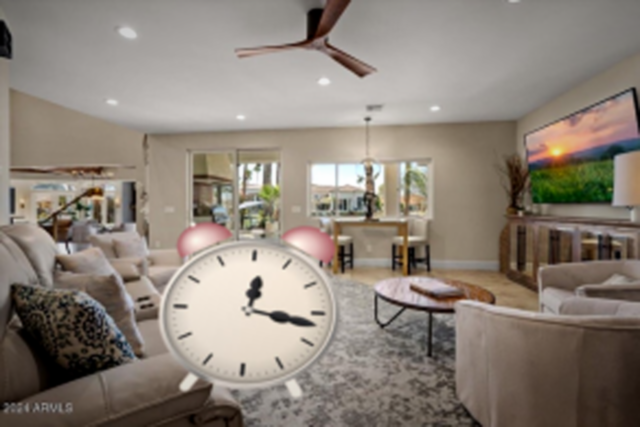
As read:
{"hour": 12, "minute": 17}
